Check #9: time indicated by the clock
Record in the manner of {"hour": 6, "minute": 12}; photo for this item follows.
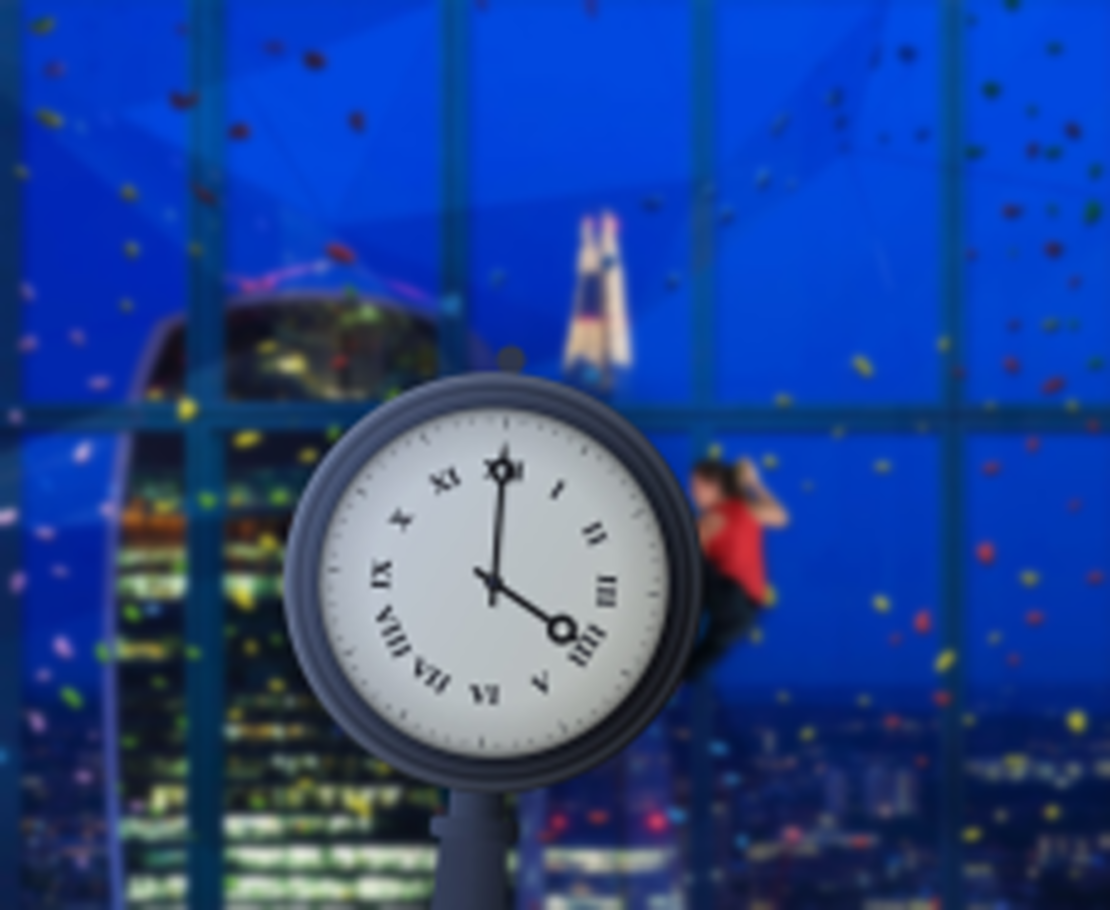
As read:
{"hour": 4, "minute": 0}
